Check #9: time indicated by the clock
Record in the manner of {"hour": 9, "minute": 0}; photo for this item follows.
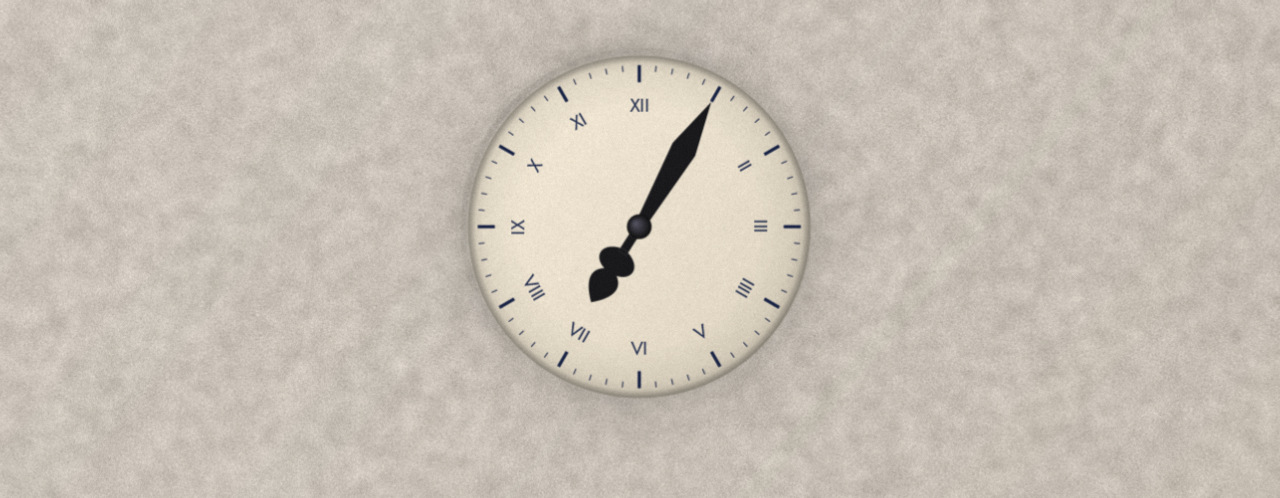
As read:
{"hour": 7, "minute": 5}
